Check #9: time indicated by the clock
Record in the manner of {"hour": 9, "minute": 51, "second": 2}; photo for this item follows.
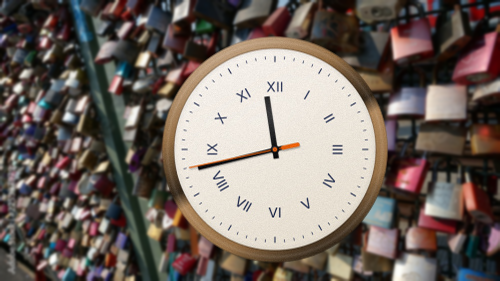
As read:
{"hour": 11, "minute": 42, "second": 43}
